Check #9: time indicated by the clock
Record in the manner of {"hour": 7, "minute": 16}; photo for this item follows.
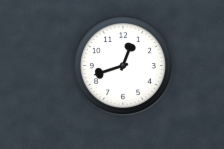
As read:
{"hour": 12, "minute": 42}
